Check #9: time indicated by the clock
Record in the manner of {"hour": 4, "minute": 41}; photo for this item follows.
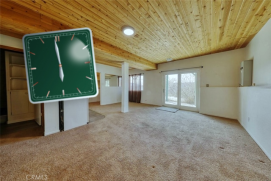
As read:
{"hour": 5, "minute": 59}
